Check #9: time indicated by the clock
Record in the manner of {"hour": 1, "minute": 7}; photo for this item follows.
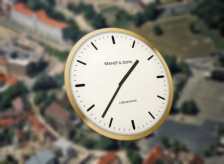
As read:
{"hour": 1, "minute": 37}
